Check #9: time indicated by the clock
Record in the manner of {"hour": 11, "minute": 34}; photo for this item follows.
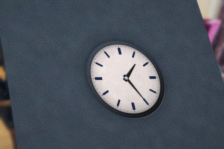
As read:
{"hour": 1, "minute": 25}
